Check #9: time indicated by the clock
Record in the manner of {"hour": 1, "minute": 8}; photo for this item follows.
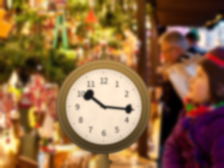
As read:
{"hour": 10, "minute": 16}
